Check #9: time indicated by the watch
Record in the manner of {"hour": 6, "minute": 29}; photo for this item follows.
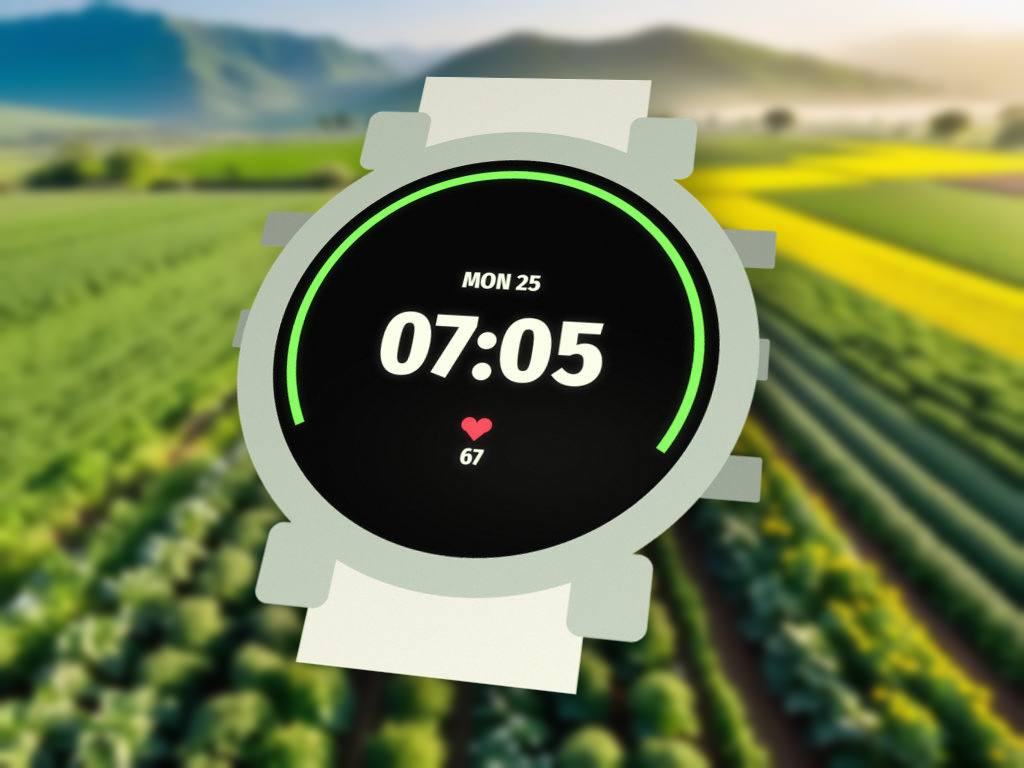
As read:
{"hour": 7, "minute": 5}
